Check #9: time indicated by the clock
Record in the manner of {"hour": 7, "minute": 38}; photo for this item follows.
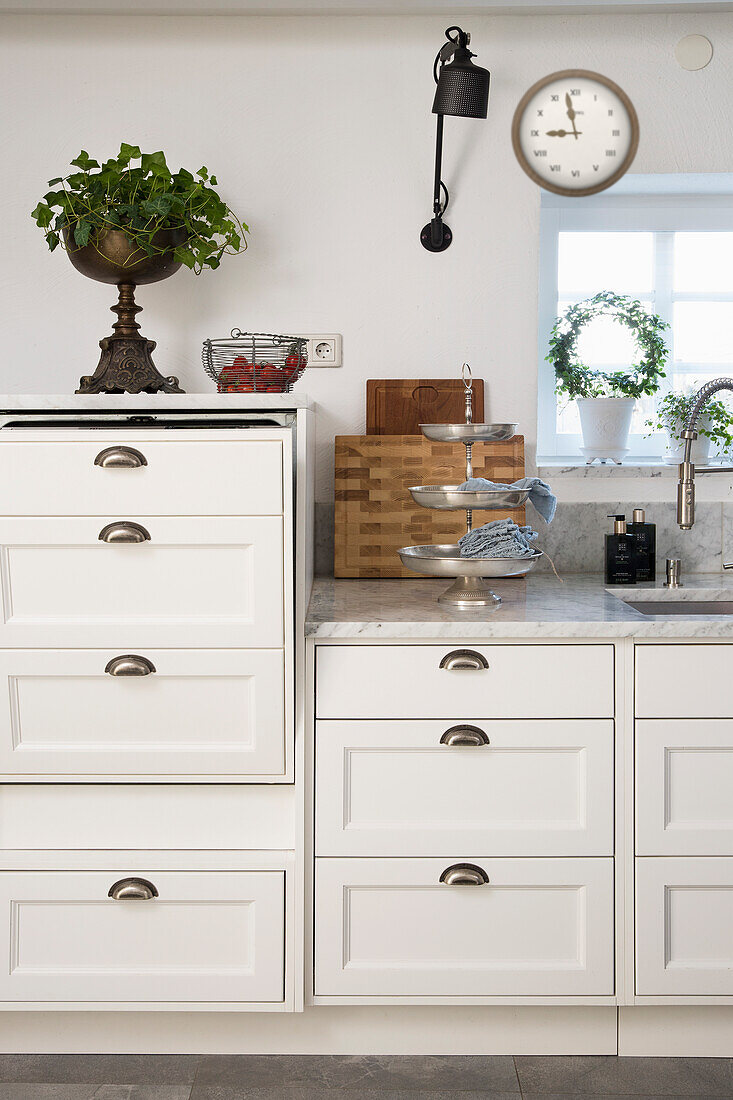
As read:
{"hour": 8, "minute": 58}
